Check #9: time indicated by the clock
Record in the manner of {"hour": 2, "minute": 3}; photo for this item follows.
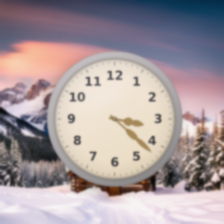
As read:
{"hour": 3, "minute": 22}
